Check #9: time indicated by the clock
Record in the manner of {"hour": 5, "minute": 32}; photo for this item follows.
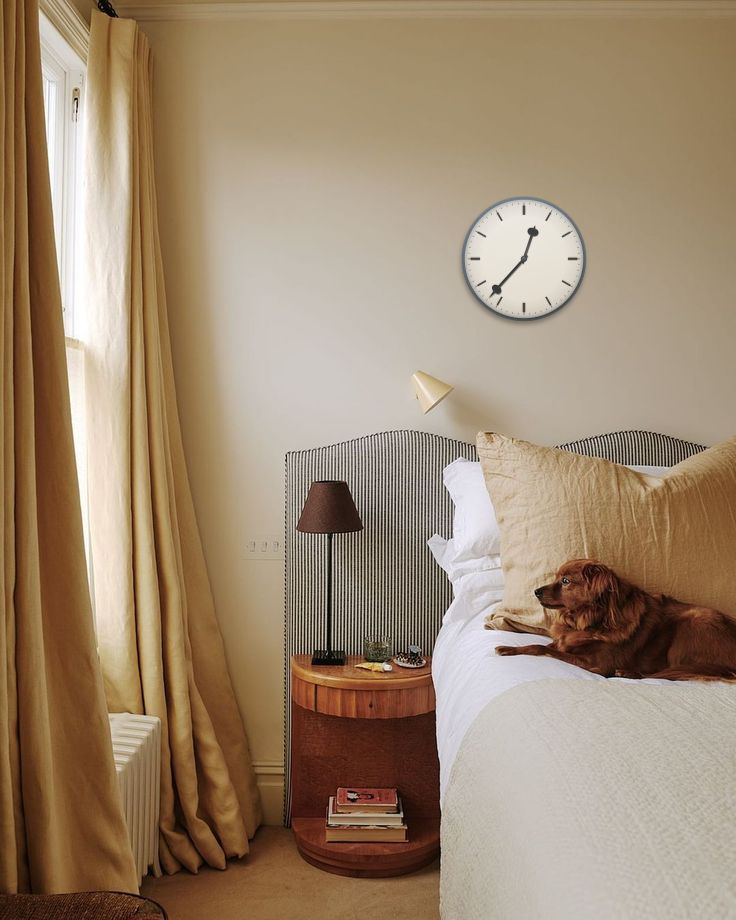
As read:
{"hour": 12, "minute": 37}
